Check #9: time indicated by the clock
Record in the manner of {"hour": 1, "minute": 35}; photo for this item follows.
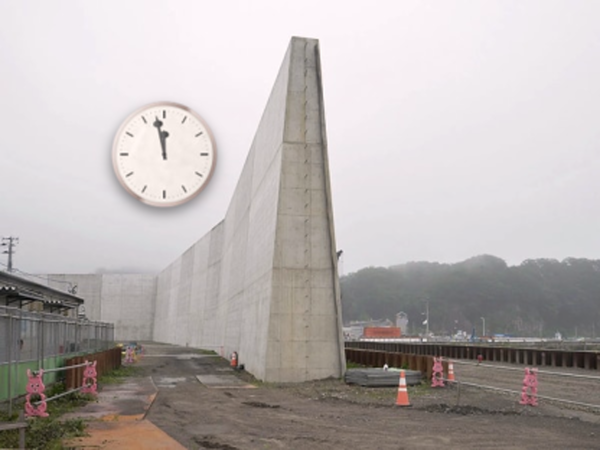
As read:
{"hour": 11, "minute": 58}
